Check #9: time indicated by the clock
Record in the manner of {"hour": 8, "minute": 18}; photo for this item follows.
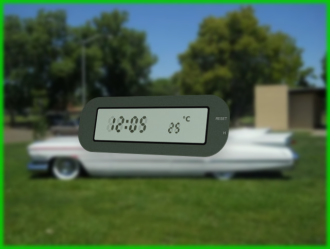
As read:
{"hour": 12, "minute": 5}
